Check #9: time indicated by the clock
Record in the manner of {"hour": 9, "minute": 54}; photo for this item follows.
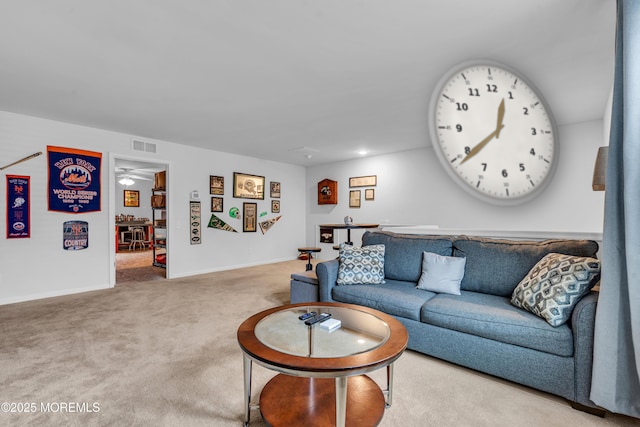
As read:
{"hour": 12, "minute": 39}
